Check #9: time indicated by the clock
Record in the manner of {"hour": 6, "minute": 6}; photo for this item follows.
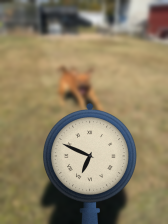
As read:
{"hour": 6, "minute": 49}
